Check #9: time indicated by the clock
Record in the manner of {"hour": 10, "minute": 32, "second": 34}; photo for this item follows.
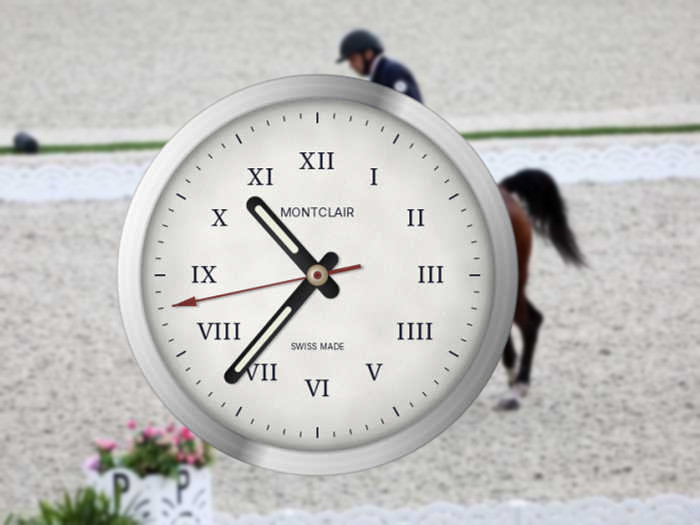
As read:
{"hour": 10, "minute": 36, "second": 43}
